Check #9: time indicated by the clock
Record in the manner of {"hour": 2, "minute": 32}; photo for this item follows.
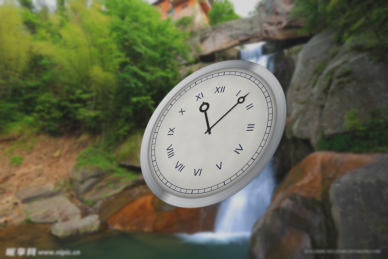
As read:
{"hour": 11, "minute": 7}
